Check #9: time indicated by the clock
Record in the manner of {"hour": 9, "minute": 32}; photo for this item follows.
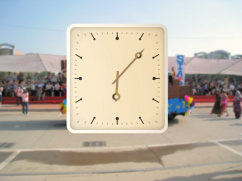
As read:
{"hour": 6, "minute": 7}
